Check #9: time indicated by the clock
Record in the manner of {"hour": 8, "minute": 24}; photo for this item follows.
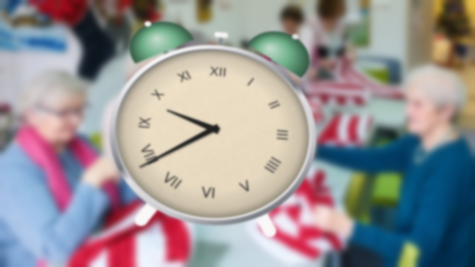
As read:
{"hour": 9, "minute": 39}
